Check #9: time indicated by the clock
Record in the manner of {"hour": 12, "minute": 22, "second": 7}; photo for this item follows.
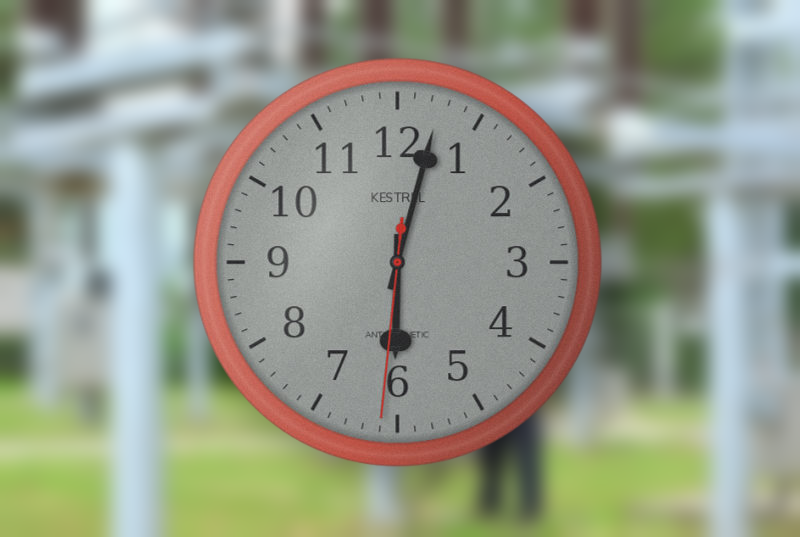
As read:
{"hour": 6, "minute": 2, "second": 31}
